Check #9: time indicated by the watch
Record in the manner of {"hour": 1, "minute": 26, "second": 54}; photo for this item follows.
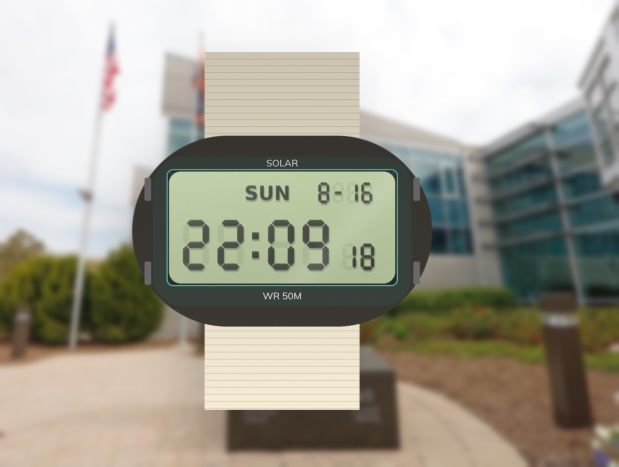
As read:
{"hour": 22, "minute": 9, "second": 18}
